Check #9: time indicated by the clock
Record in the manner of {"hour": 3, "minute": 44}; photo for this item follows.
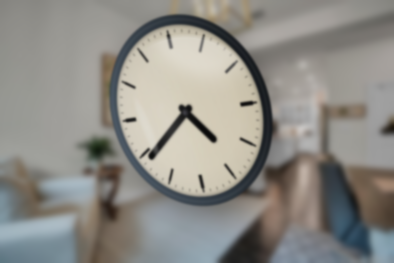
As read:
{"hour": 4, "minute": 39}
